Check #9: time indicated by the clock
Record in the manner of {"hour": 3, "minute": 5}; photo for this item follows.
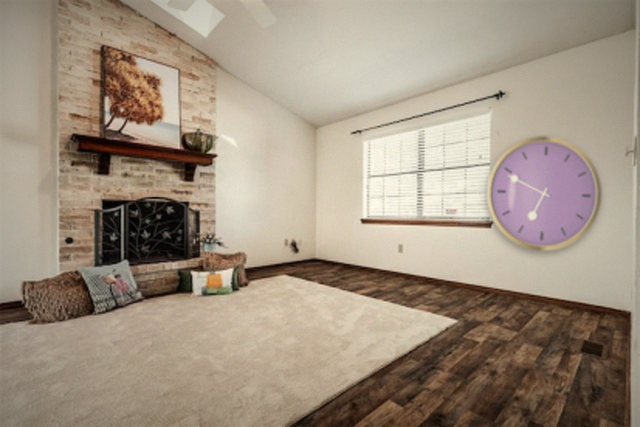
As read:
{"hour": 6, "minute": 49}
